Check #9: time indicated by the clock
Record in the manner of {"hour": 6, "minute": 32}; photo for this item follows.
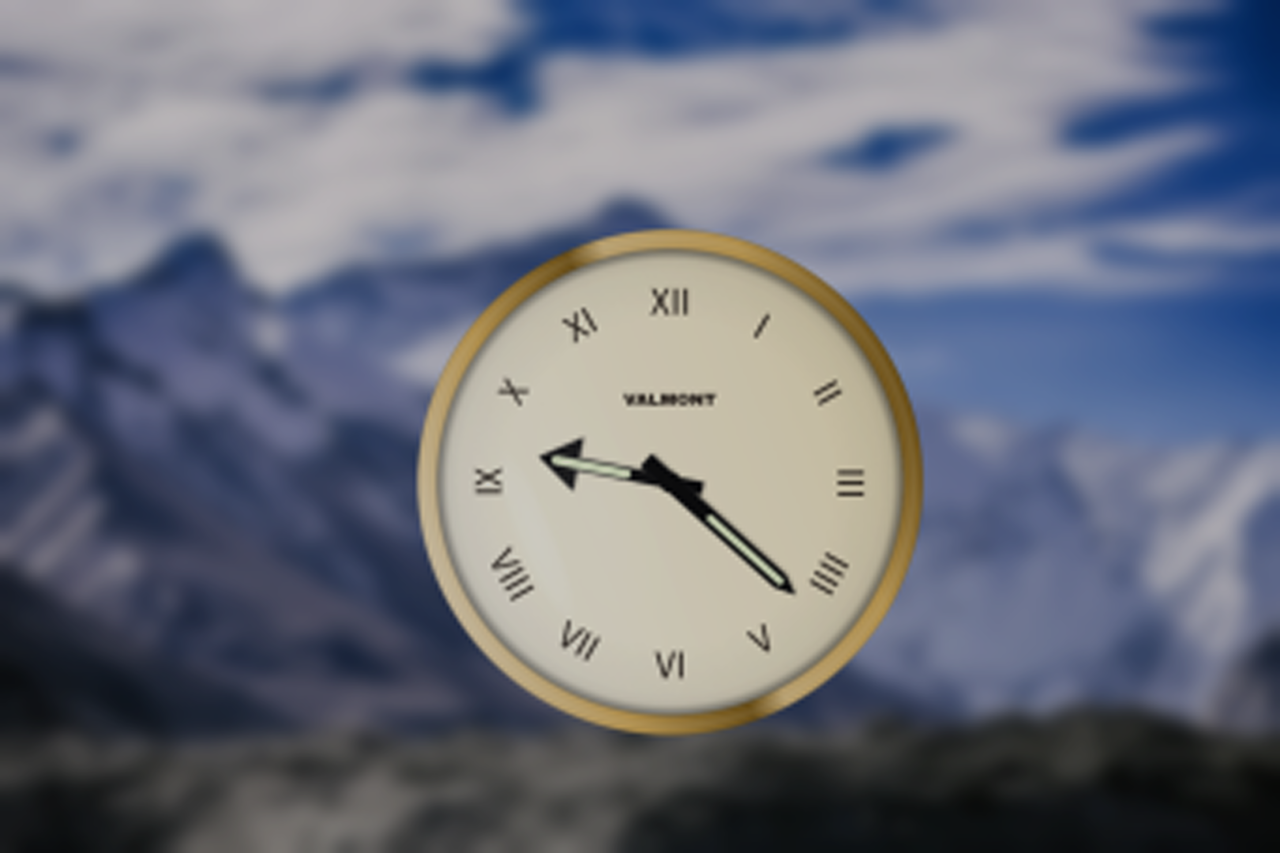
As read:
{"hour": 9, "minute": 22}
